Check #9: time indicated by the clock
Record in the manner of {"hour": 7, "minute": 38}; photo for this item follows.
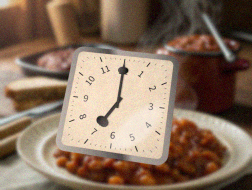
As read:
{"hour": 7, "minute": 0}
